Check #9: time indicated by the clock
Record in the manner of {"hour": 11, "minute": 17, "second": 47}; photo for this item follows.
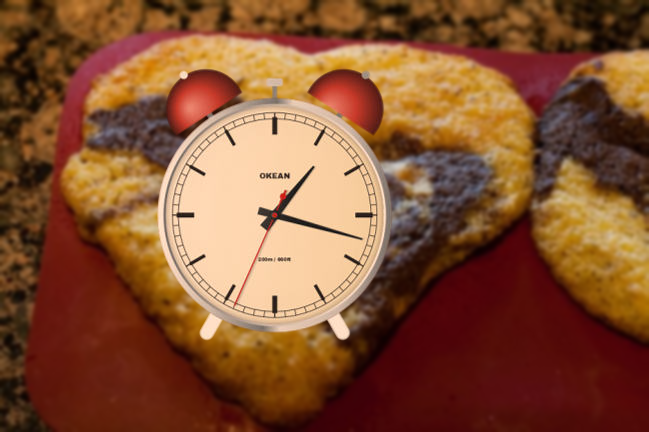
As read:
{"hour": 1, "minute": 17, "second": 34}
